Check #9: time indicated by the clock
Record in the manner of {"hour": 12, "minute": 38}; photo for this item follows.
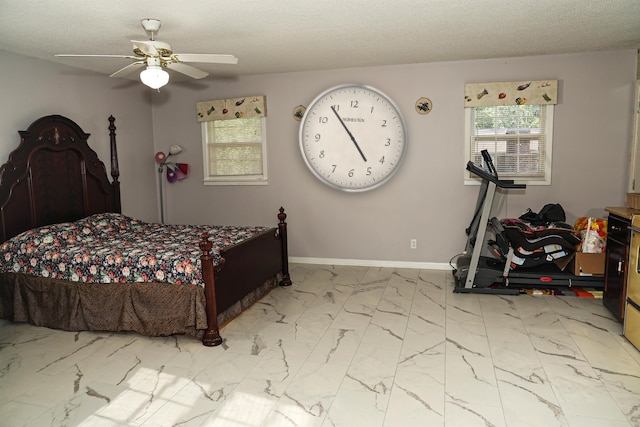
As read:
{"hour": 4, "minute": 54}
